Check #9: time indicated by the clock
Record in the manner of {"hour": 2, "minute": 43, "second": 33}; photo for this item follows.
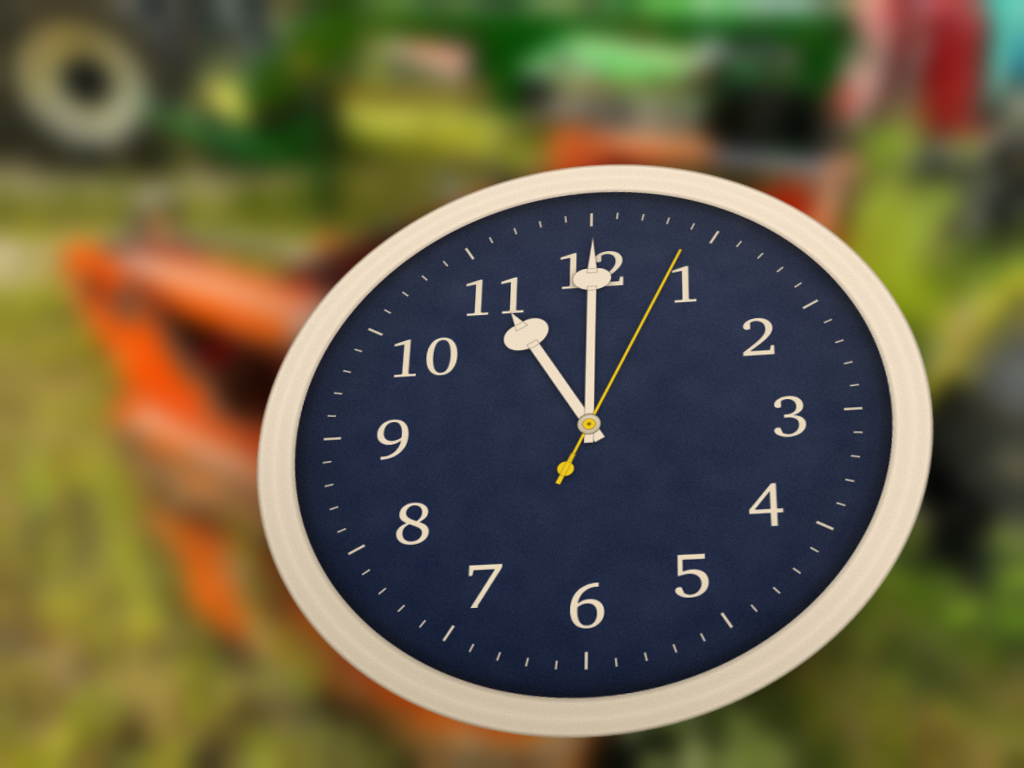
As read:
{"hour": 11, "minute": 0, "second": 4}
